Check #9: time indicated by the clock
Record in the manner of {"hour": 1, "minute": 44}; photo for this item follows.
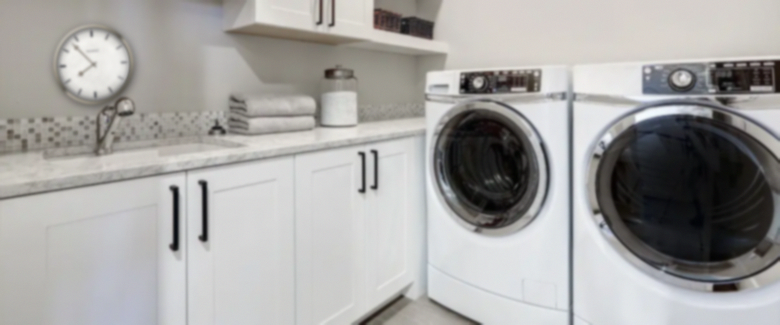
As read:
{"hour": 7, "minute": 53}
